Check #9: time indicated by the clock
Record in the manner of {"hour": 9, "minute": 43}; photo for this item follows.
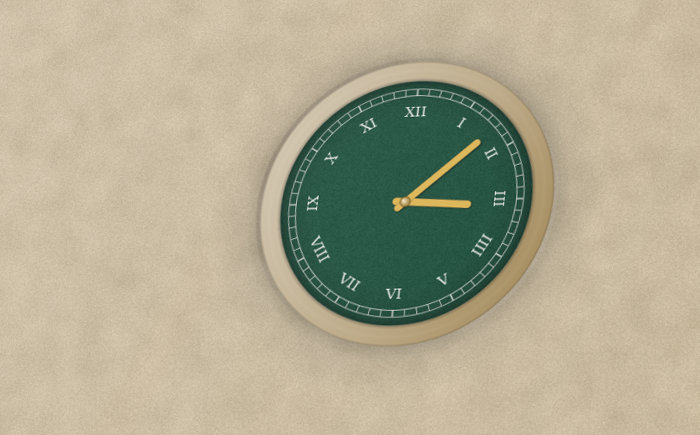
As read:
{"hour": 3, "minute": 8}
